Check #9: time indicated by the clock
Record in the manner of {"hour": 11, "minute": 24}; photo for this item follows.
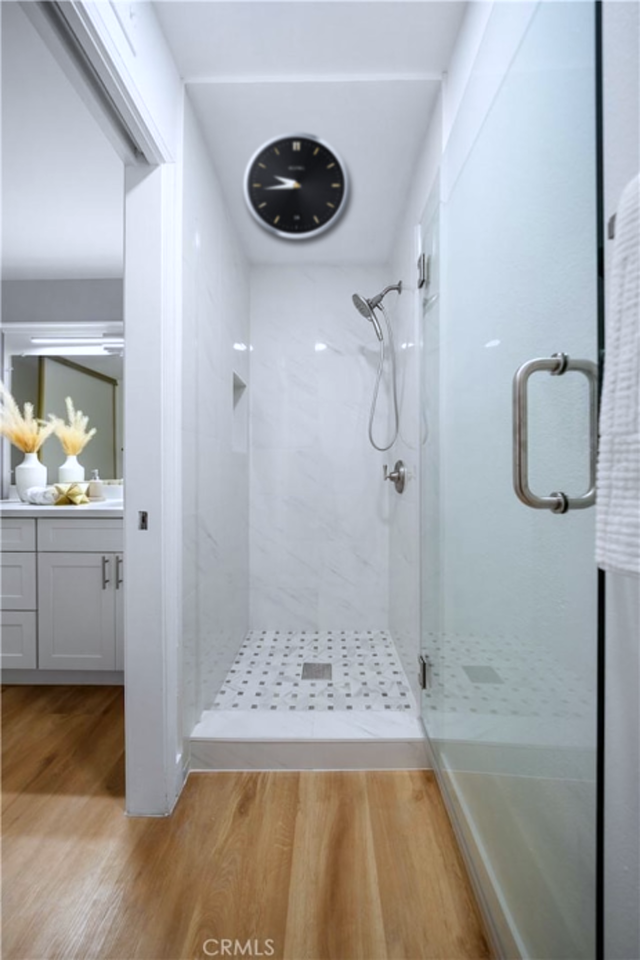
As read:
{"hour": 9, "minute": 44}
